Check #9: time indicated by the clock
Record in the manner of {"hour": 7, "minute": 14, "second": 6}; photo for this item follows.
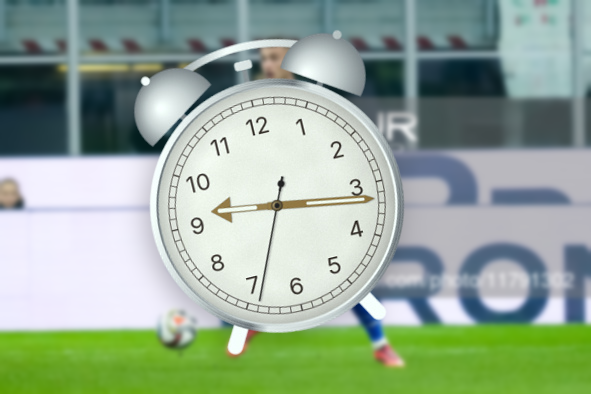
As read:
{"hour": 9, "minute": 16, "second": 34}
